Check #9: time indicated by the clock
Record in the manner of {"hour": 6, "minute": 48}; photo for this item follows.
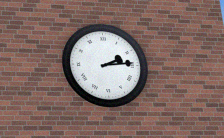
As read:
{"hour": 2, "minute": 14}
